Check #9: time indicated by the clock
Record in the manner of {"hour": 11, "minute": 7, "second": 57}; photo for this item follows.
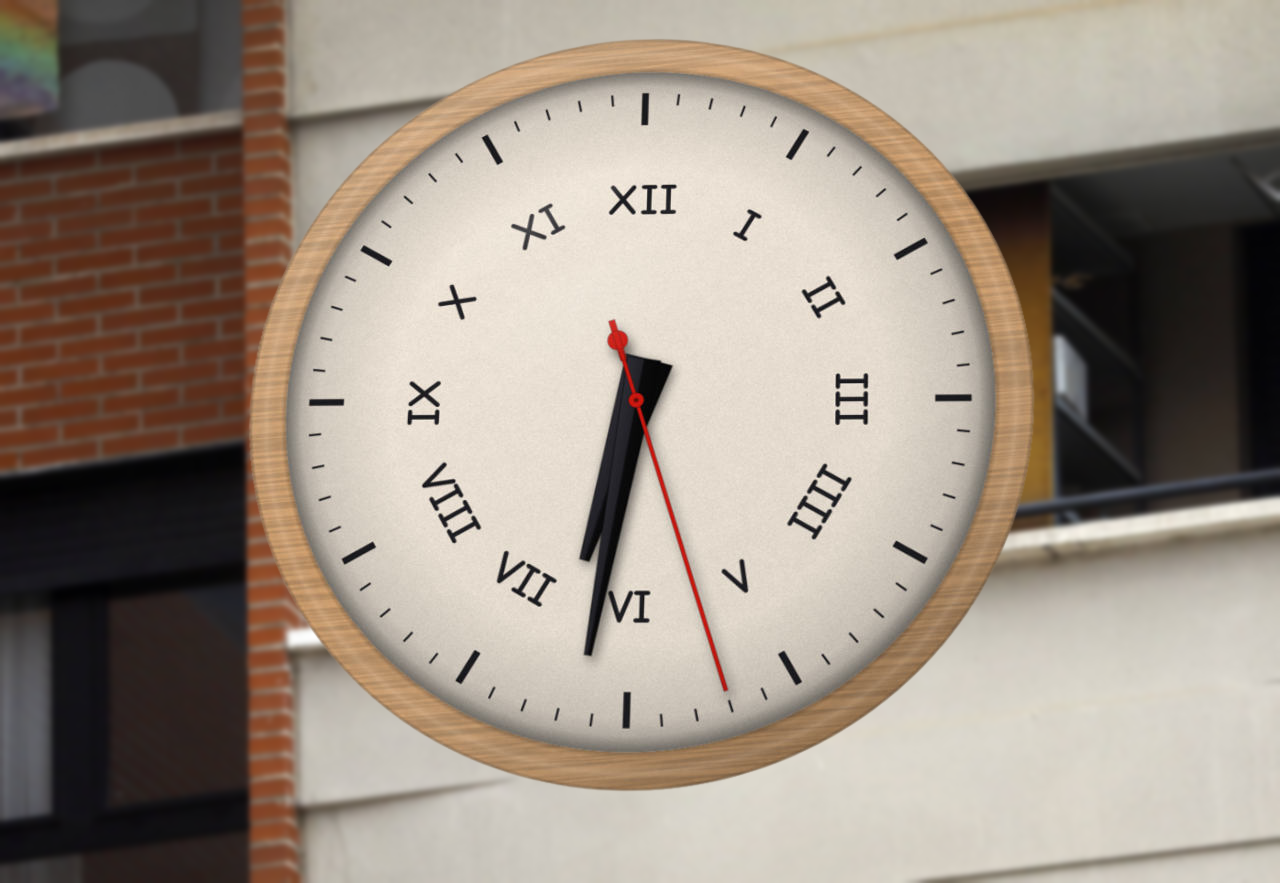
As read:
{"hour": 6, "minute": 31, "second": 27}
